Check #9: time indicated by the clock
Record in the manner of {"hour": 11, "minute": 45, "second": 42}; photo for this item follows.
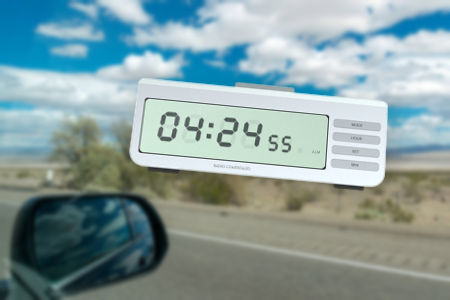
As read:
{"hour": 4, "minute": 24, "second": 55}
